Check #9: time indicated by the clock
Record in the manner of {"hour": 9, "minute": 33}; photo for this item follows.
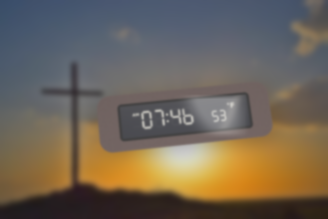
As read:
{"hour": 7, "minute": 46}
